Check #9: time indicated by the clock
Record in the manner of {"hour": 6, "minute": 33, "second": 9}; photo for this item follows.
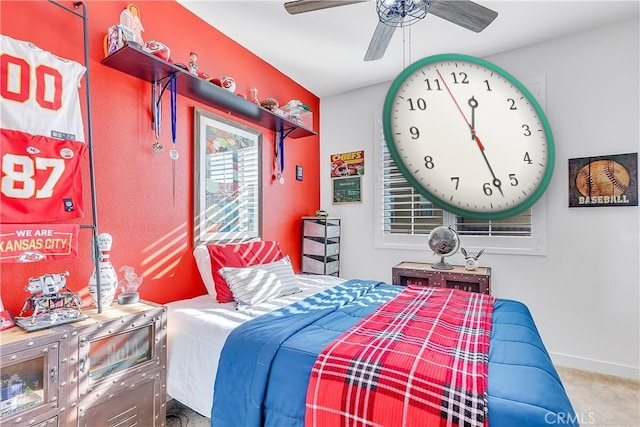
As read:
{"hour": 12, "minute": 27, "second": 57}
